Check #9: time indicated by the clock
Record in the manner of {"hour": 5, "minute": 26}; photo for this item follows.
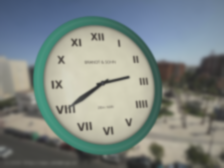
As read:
{"hour": 2, "minute": 40}
